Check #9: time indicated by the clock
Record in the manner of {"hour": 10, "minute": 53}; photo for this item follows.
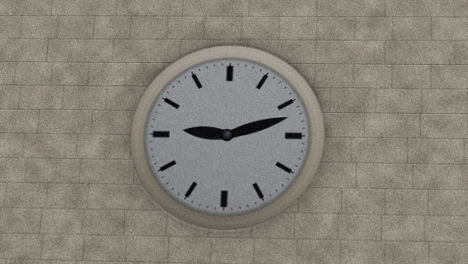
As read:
{"hour": 9, "minute": 12}
